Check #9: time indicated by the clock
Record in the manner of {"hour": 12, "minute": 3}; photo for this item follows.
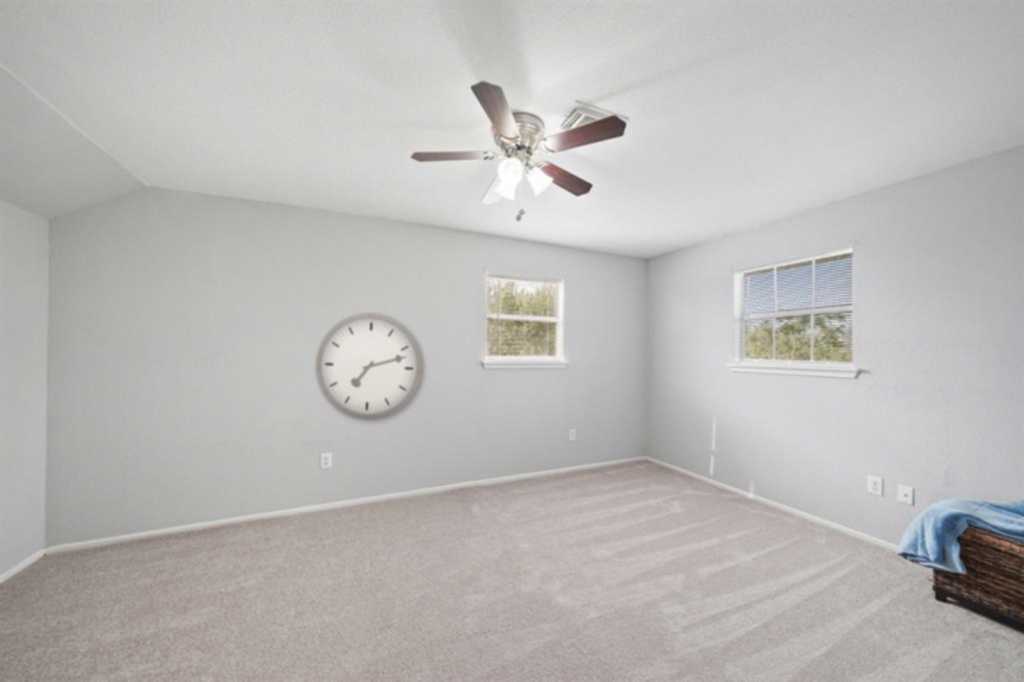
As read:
{"hour": 7, "minute": 12}
